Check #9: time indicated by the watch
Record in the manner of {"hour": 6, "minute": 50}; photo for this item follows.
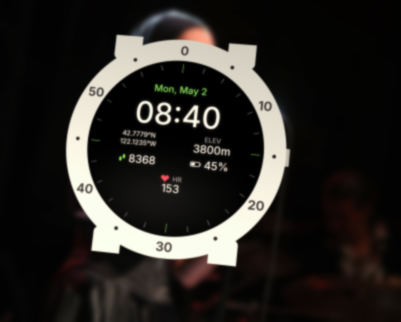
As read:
{"hour": 8, "minute": 40}
